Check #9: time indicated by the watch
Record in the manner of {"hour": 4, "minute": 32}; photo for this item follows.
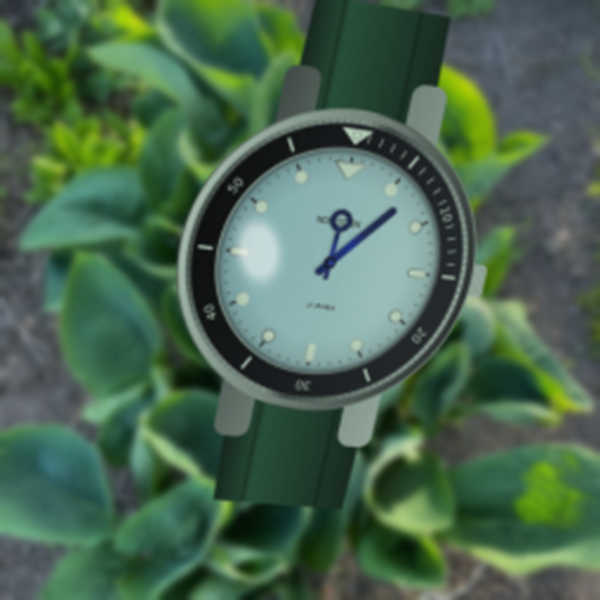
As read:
{"hour": 12, "minute": 7}
